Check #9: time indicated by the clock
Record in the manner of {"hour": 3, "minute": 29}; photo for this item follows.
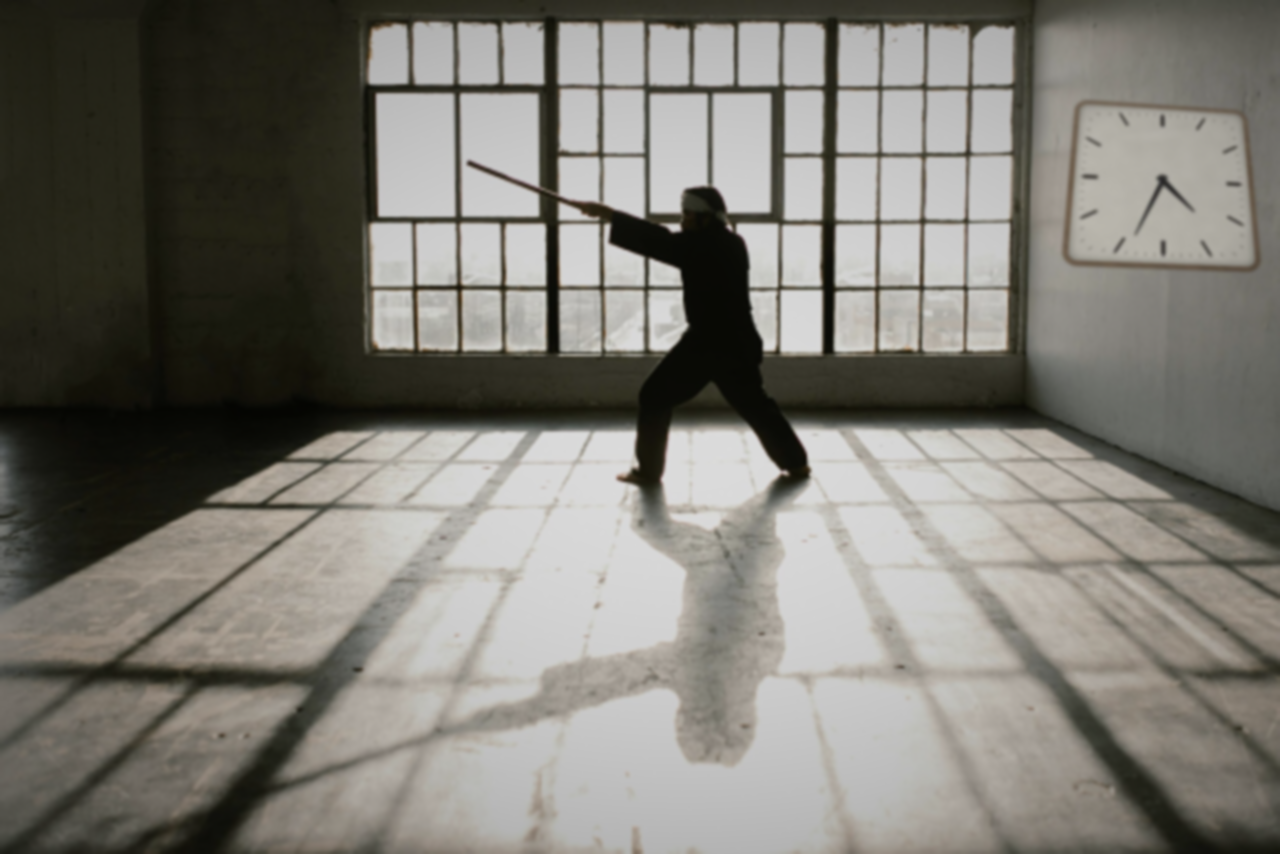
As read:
{"hour": 4, "minute": 34}
